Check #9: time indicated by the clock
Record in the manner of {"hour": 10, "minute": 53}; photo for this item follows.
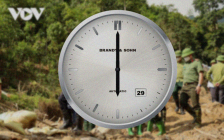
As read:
{"hour": 6, "minute": 0}
